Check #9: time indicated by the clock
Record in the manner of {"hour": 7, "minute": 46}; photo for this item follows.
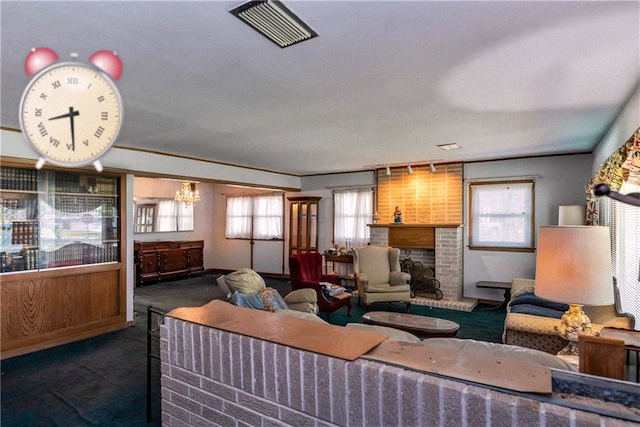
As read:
{"hour": 8, "minute": 29}
